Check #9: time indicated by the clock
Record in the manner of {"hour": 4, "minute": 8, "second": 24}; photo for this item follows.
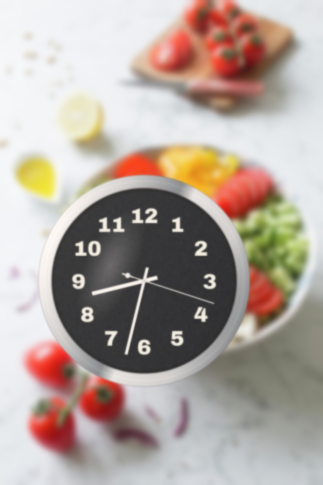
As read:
{"hour": 8, "minute": 32, "second": 18}
